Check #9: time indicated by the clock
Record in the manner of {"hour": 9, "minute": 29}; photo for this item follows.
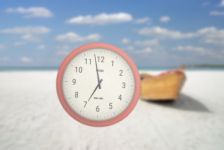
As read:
{"hour": 6, "minute": 58}
